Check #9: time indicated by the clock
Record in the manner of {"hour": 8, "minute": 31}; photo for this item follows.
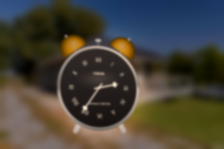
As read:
{"hour": 2, "minute": 36}
